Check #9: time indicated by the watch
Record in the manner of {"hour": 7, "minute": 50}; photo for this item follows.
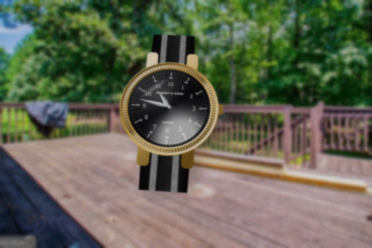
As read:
{"hour": 10, "minute": 47}
